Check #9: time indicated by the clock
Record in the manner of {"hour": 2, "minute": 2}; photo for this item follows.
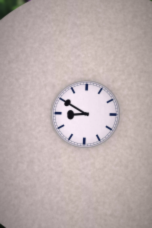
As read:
{"hour": 8, "minute": 50}
